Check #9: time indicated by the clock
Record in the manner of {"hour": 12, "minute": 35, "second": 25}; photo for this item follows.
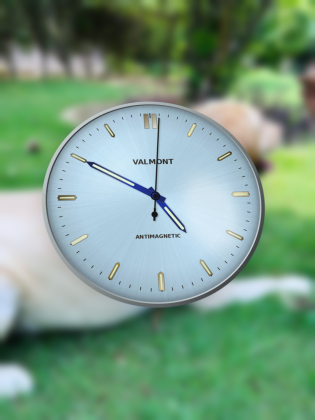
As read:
{"hour": 4, "minute": 50, "second": 1}
